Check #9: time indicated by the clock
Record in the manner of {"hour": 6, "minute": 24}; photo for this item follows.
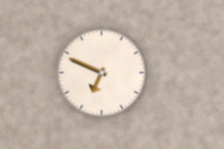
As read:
{"hour": 6, "minute": 49}
